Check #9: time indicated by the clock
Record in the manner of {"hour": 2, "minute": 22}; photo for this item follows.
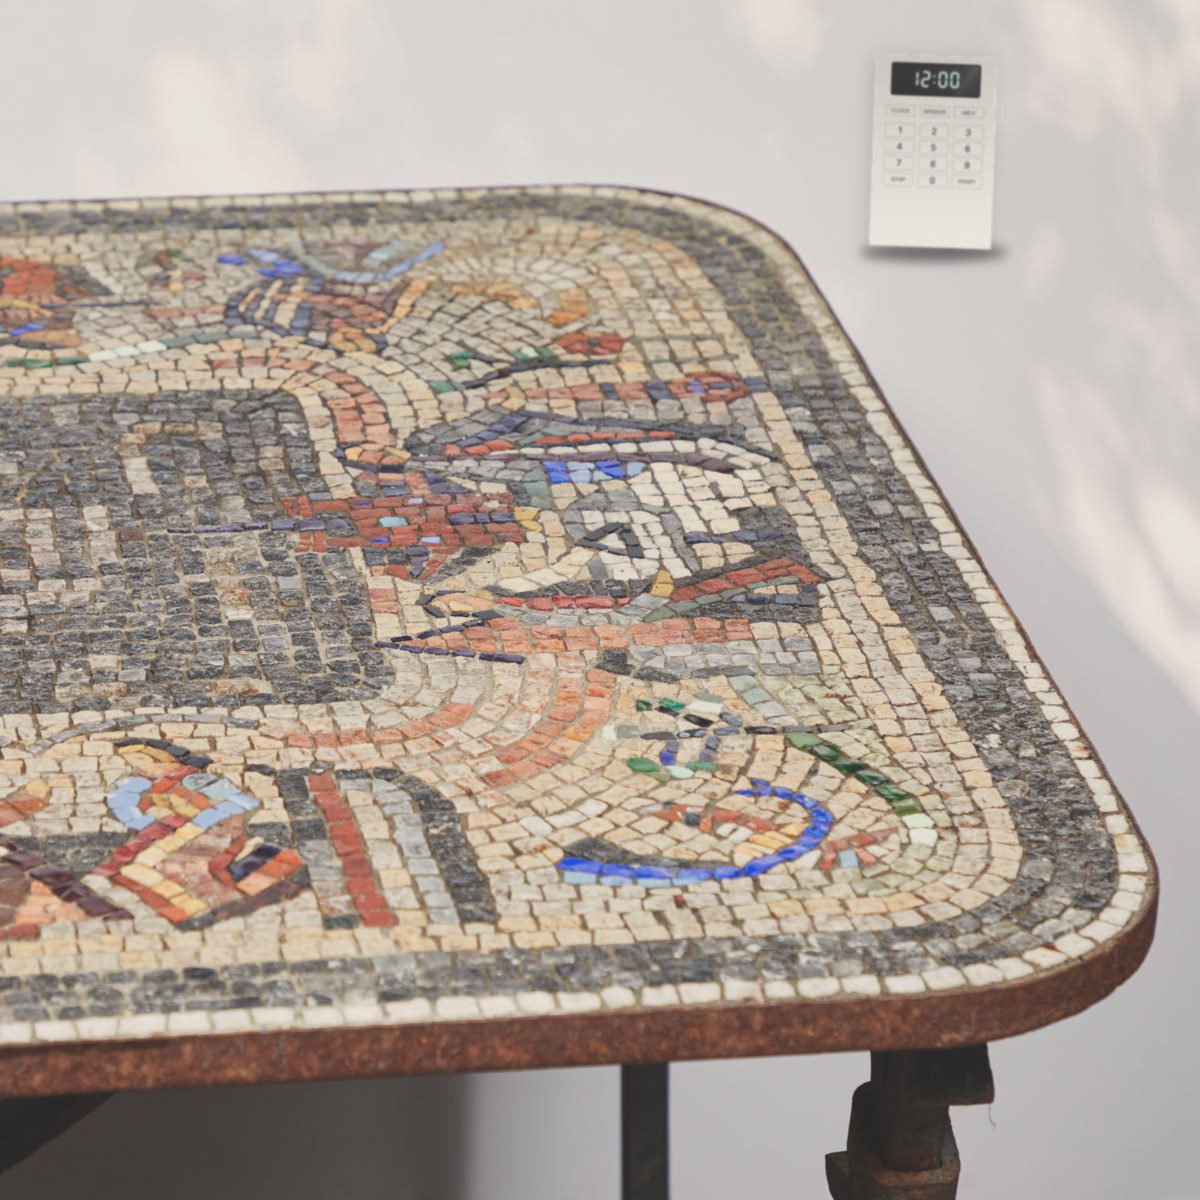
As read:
{"hour": 12, "minute": 0}
